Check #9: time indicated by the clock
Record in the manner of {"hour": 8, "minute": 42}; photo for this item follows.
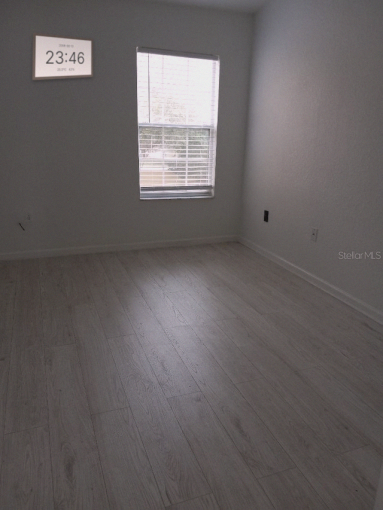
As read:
{"hour": 23, "minute": 46}
